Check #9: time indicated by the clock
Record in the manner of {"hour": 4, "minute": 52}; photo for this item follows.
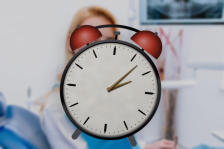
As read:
{"hour": 2, "minute": 7}
